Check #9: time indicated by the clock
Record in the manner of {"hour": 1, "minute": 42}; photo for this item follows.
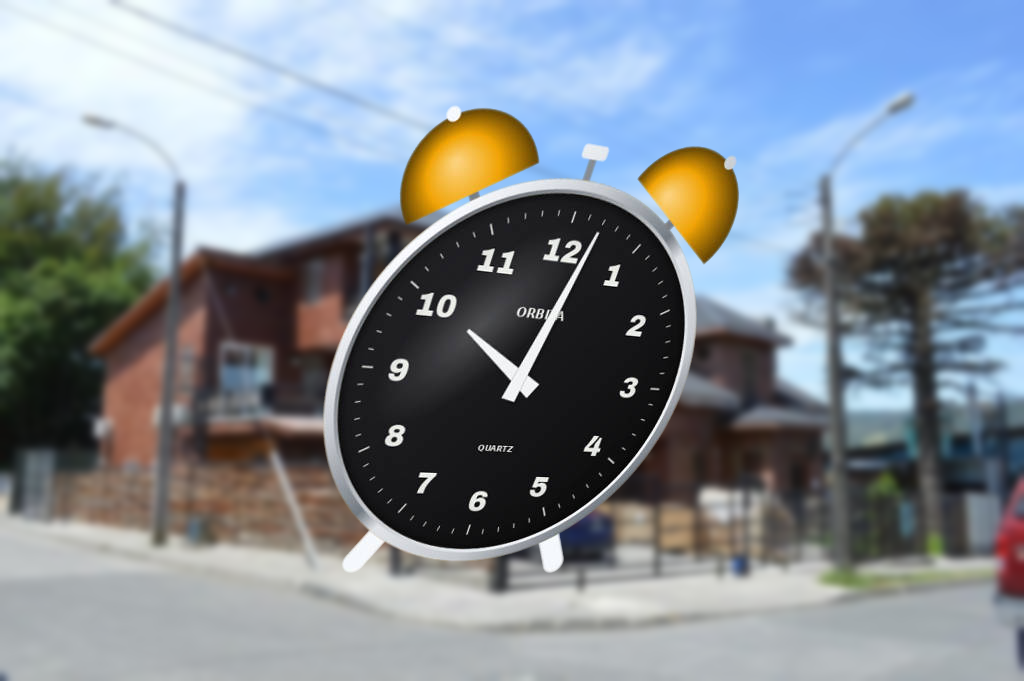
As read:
{"hour": 10, "minute": 2}
